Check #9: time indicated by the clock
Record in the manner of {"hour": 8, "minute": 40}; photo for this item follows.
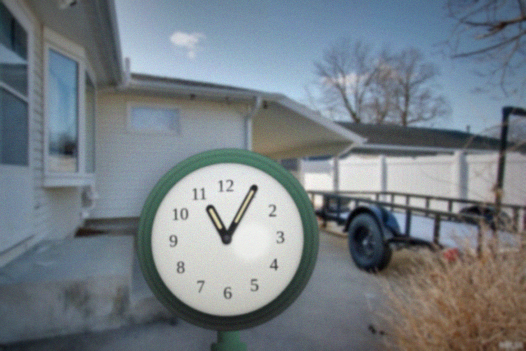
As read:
{"hour": 11, "minute": 5}
